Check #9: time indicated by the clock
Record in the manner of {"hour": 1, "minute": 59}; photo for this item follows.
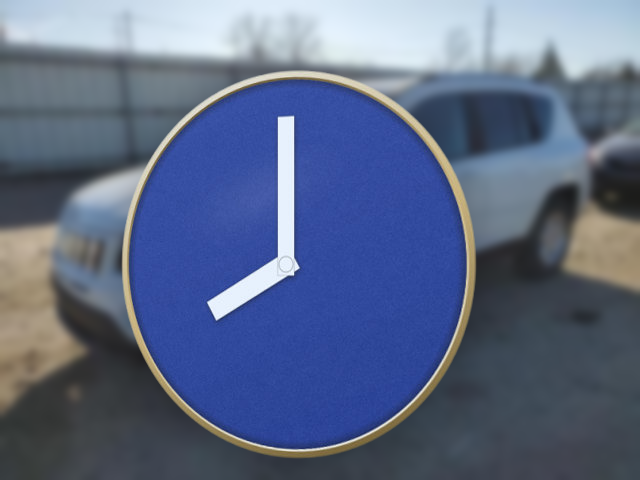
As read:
{"hour": 8, "minute": 0}
